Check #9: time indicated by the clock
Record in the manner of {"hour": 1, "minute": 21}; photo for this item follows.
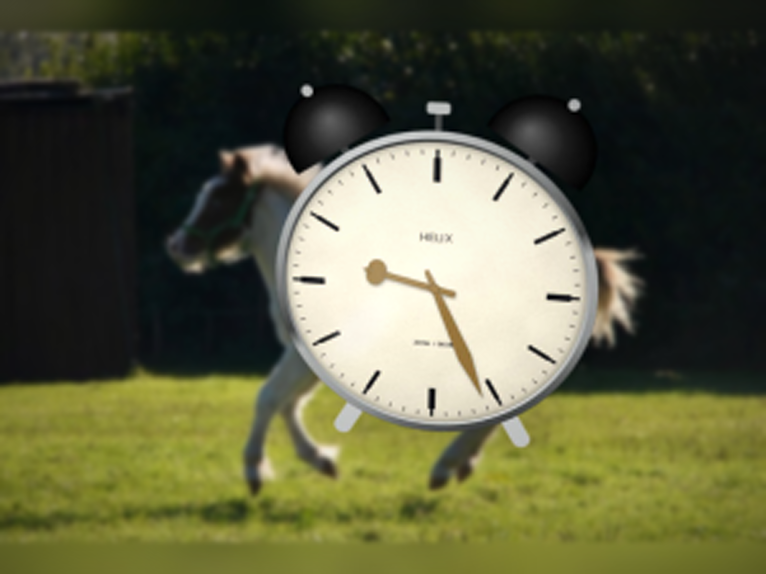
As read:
{"hour": 9, "minute": 26}
